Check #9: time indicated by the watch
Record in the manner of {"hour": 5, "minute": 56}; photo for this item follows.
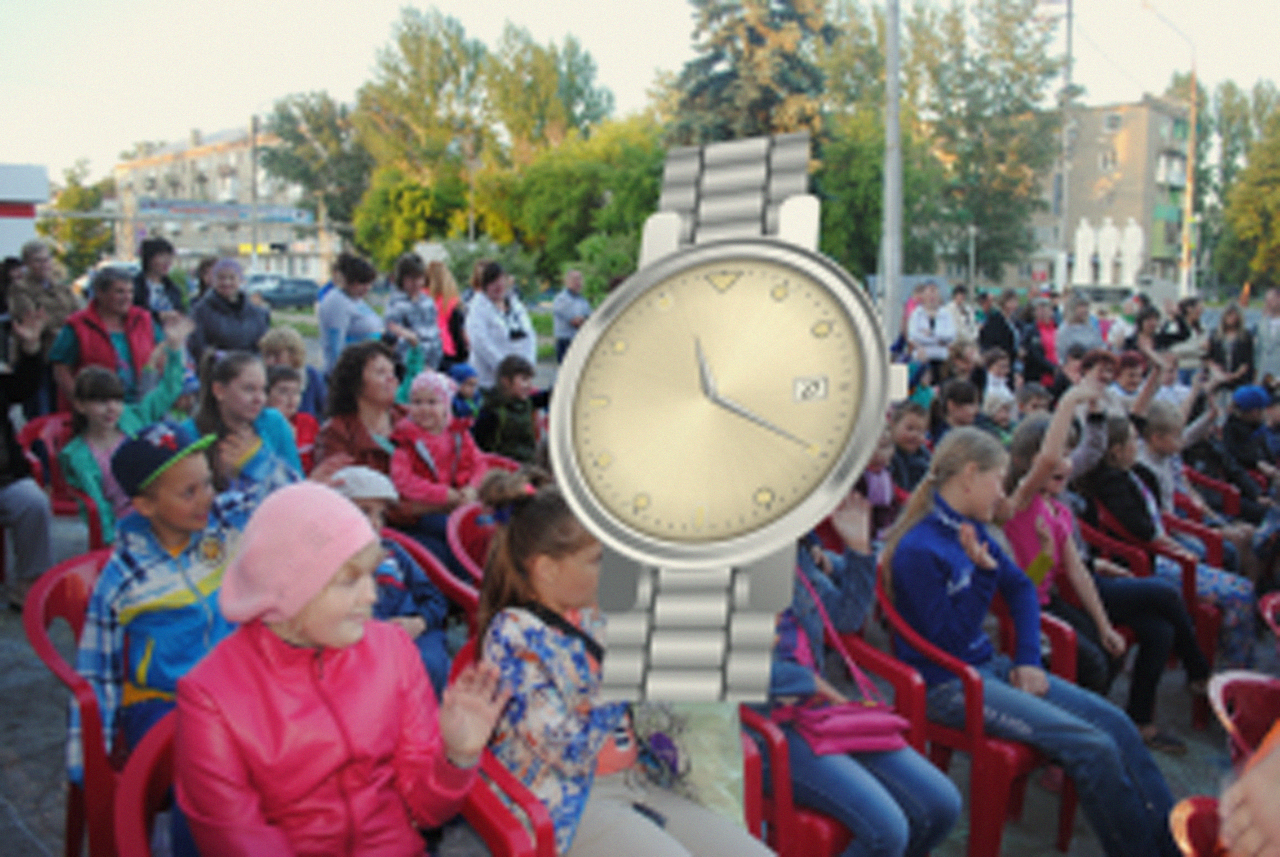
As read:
{"hour": 11, "minute": 20}
